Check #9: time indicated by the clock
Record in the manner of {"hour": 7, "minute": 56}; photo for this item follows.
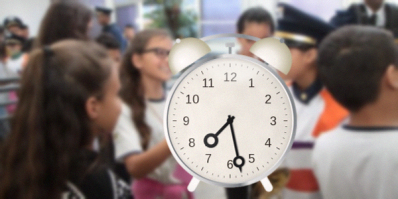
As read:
{"hour": 7, "minute": 28}
